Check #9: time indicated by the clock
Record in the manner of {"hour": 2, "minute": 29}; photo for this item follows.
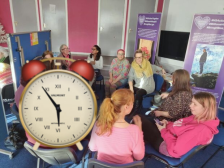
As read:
{"hour": 5, "minute": 54}
